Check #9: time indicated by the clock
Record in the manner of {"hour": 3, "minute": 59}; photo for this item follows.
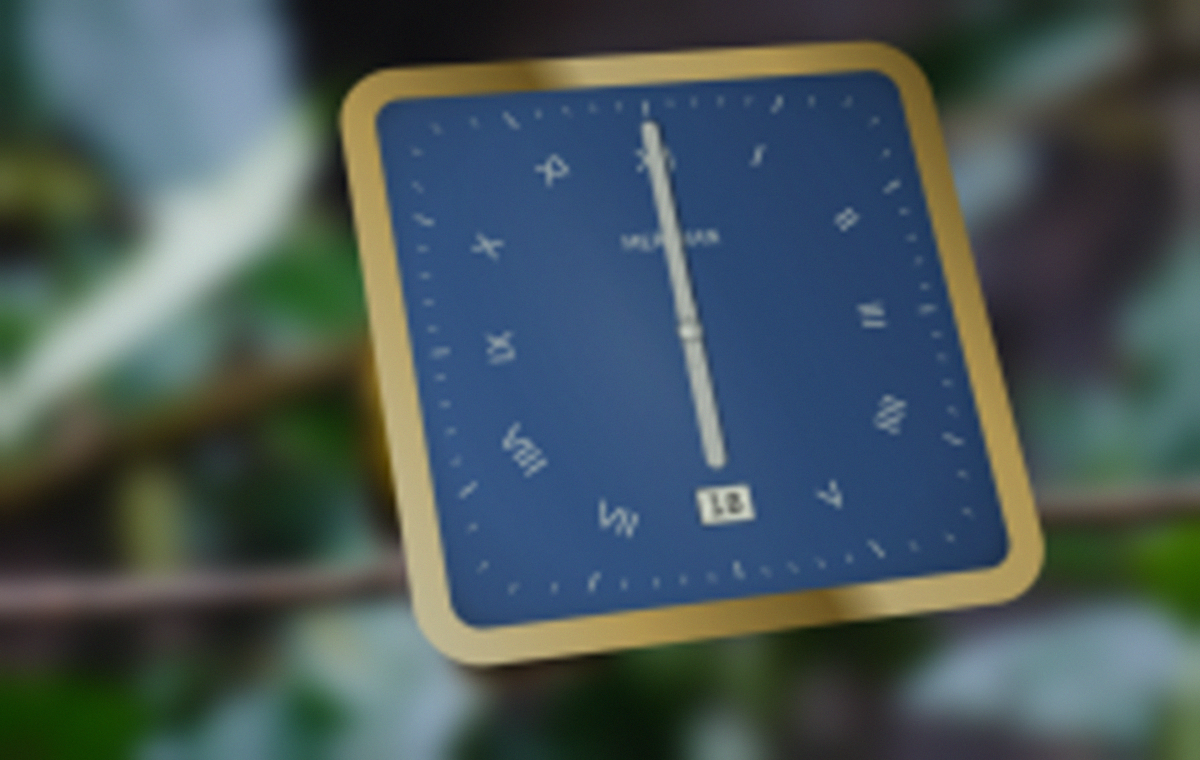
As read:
{"hour": 6, "minute": 0}
